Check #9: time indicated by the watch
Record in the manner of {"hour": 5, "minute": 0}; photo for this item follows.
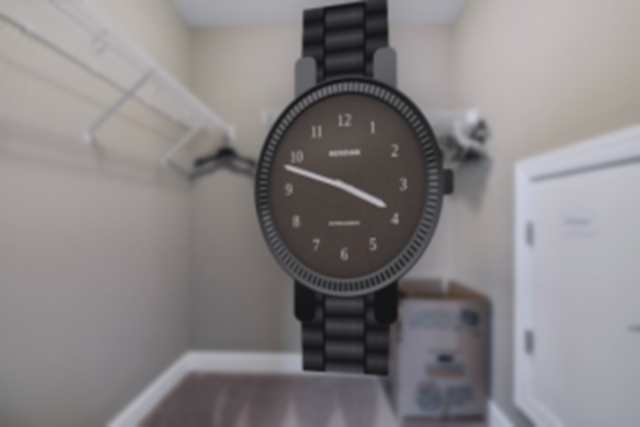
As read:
{"hour": 3, "minute": 48}
